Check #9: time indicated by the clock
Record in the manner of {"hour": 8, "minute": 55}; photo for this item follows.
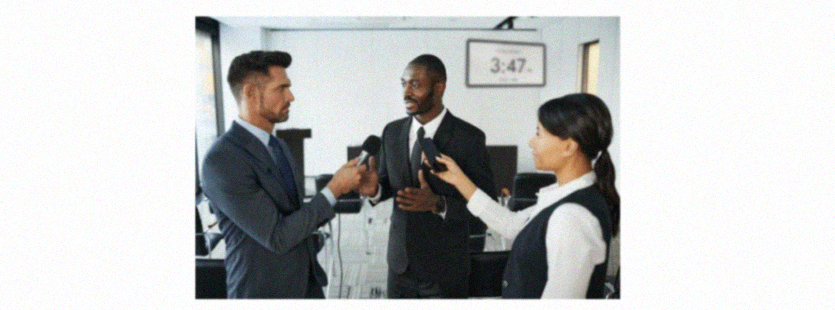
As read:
{"hour": 3, "minute": 47}
